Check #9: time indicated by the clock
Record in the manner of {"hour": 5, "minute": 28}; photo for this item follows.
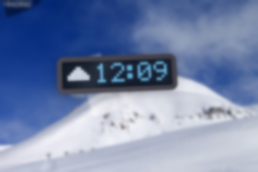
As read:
{"hour": 12, "minute": 9}
